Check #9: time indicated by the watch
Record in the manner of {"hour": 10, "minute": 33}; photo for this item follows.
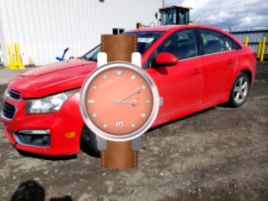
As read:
{"hour": 3, "minute": 10}
